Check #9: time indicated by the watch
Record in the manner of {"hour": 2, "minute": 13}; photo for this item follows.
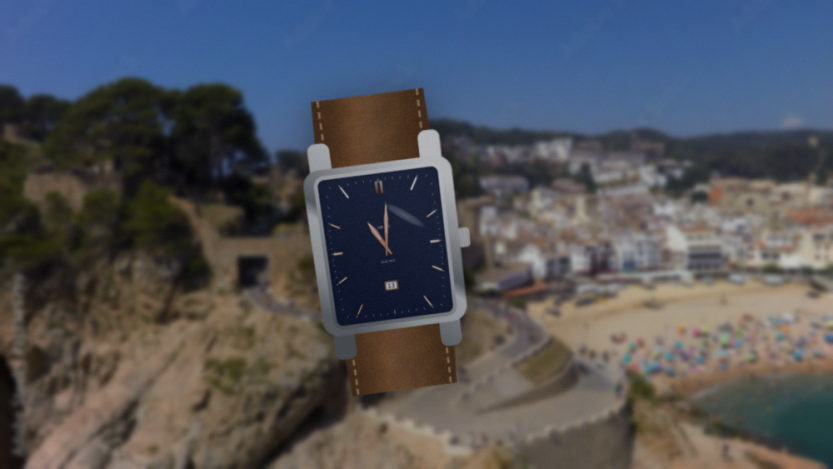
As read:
{"hour": 11, "minute": 1}
